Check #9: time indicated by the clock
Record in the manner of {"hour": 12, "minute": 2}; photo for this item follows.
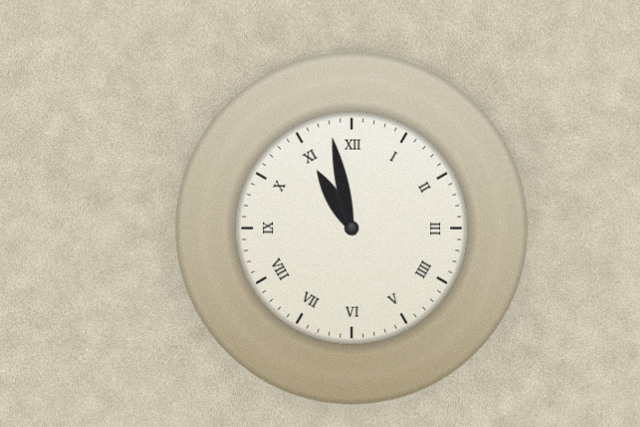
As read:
{"hour": 10, "minute": 58}
